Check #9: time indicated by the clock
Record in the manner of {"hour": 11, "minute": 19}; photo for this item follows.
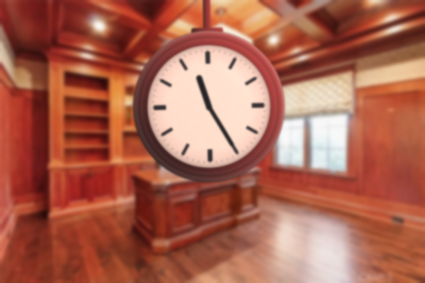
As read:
{"hour": 11, "minute": 25}
